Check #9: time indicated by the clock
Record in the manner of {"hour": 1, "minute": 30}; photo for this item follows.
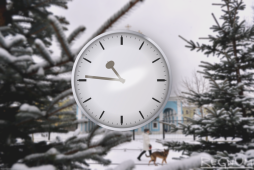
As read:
{"hour": 10, "minute": 46}
